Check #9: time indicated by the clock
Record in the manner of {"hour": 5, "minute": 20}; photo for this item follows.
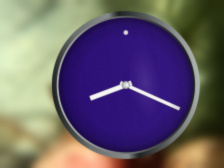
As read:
{"hour": 8, "minute": 19}
